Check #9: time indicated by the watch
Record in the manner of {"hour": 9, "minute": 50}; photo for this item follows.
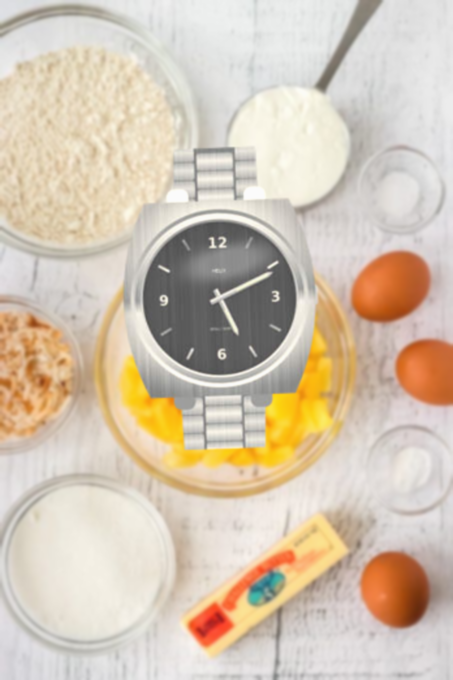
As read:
{"hour": 5, "minute": 11}
